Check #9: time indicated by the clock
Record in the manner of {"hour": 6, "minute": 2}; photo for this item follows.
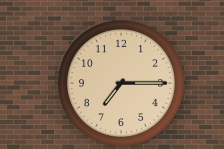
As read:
{"hour": 7, "minute": 15}
